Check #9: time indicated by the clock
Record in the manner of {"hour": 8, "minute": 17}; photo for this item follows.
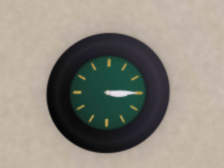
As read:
{"hour": 3, "minute": 15}
